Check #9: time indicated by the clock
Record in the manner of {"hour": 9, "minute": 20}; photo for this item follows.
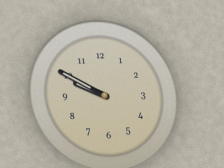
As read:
{"hour": 9, "minute": 50}
